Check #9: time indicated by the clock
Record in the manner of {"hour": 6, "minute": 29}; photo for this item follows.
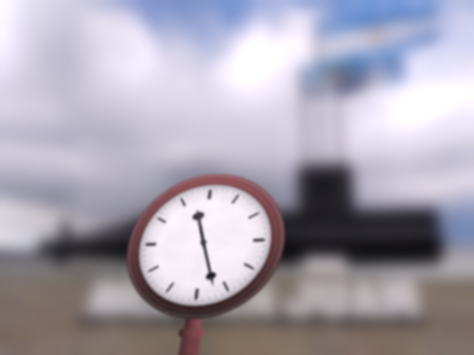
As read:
{"hour": 11, "minute": 27}
